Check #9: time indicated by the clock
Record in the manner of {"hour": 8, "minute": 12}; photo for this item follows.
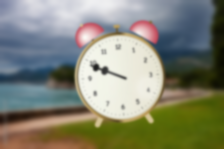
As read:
{"hour": 9, "minute": 49}
